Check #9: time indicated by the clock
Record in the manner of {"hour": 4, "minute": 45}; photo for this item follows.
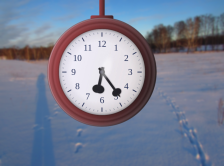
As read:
{"hour": 6, "minute": 24}
